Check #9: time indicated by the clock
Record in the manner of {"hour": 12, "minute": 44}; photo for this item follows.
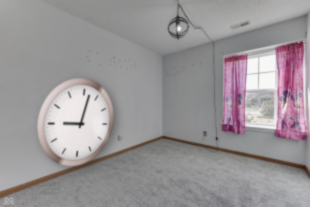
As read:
{"hour": 9, "minute": 2}
